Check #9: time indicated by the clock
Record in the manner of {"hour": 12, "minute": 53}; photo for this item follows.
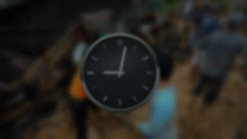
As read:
{"hour": 9, "minute": 2}
